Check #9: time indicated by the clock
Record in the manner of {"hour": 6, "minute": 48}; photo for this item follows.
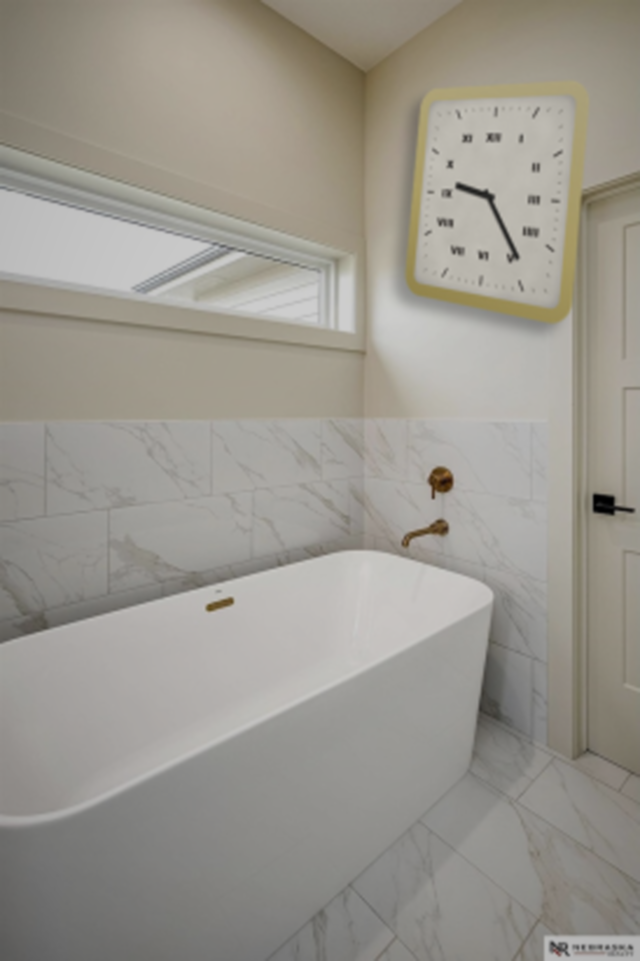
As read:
{"hour": 9, "minute": 24}
